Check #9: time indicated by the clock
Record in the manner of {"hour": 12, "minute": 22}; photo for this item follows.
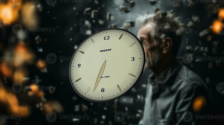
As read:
{"hour": 6, "minute": 33}
